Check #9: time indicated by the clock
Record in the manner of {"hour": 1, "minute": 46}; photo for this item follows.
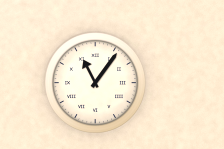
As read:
{"hour": 11, "minute": 6}
